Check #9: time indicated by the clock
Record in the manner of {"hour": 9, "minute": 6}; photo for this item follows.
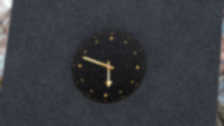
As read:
{"hour": 5, "minute": 48}
